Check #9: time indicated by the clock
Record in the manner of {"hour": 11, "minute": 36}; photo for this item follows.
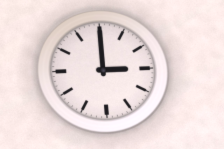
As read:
{"hour": 3, "minute": 0}
